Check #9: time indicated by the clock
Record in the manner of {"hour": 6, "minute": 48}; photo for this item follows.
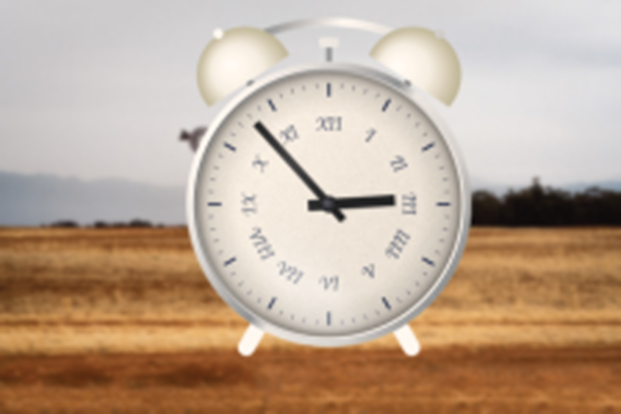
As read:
{"hour": 2, "minute": 53}
